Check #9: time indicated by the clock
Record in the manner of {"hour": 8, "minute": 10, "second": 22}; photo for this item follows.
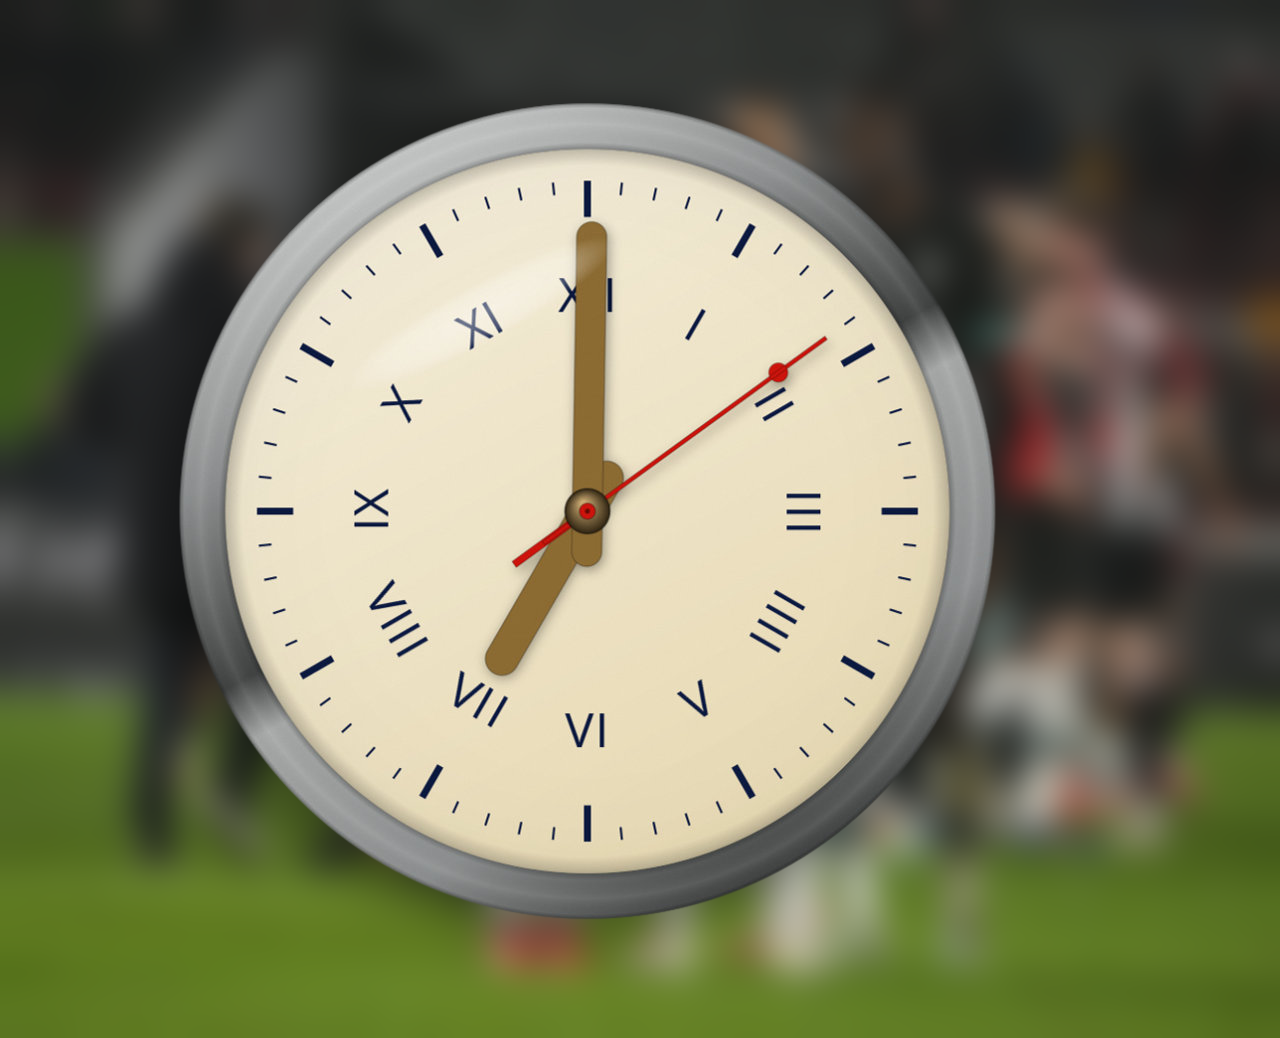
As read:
{"hour": 7, "minute": 0, "second": 9}
